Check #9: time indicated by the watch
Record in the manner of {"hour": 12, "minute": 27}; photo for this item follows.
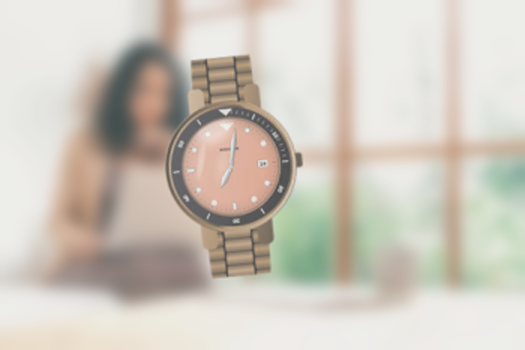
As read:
{"hour": 7, "minute": 2}
